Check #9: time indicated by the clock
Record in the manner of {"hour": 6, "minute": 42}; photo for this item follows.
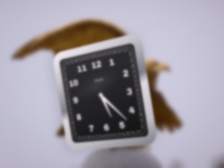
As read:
{"hour": 5, "minute": 23}
